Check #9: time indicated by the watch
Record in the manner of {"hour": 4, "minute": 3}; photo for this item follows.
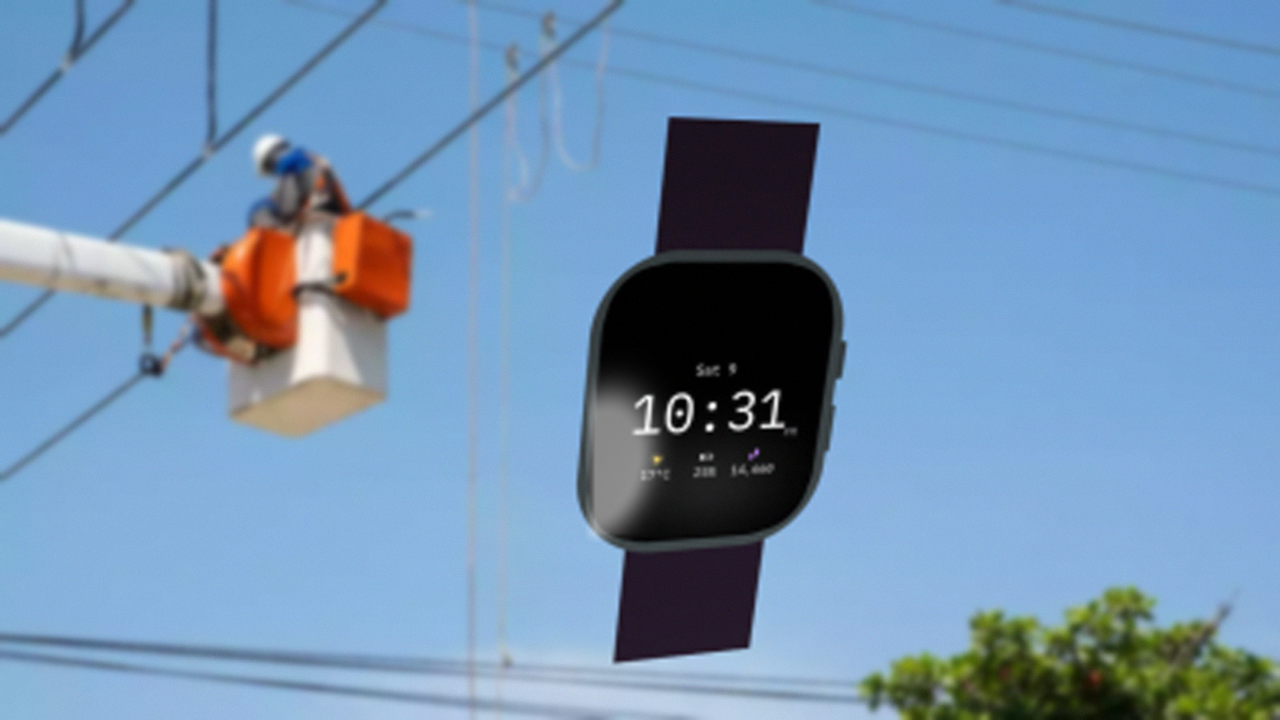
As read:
{"hour": 10, "minute": 31}
